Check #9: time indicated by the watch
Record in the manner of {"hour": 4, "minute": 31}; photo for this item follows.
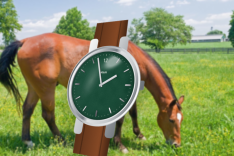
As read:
{"hour": 1, "minute": 57}
